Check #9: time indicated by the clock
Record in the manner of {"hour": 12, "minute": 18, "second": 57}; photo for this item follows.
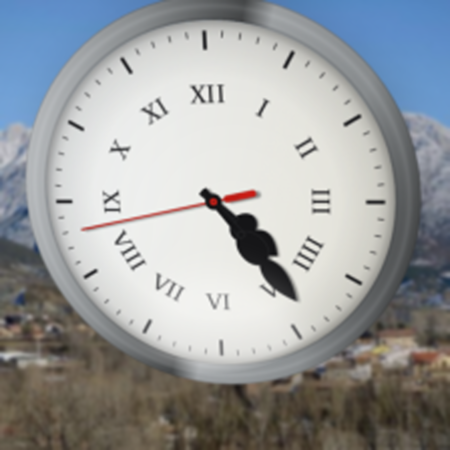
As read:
{"hour": 4, "minute": 23, "second": 43}
